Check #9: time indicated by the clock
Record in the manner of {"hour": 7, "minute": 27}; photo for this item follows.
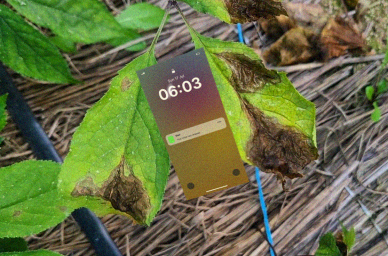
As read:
{"hour": 6, "minute": 3}
